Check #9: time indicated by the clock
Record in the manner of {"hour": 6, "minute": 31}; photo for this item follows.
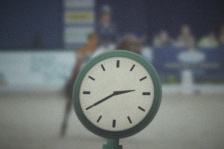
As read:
{"hour": 2, "minute": 40}
